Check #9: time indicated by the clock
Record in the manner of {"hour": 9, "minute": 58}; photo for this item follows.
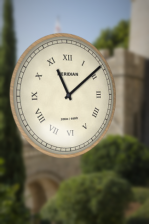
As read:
{"hour": 11, "minute": 9}
